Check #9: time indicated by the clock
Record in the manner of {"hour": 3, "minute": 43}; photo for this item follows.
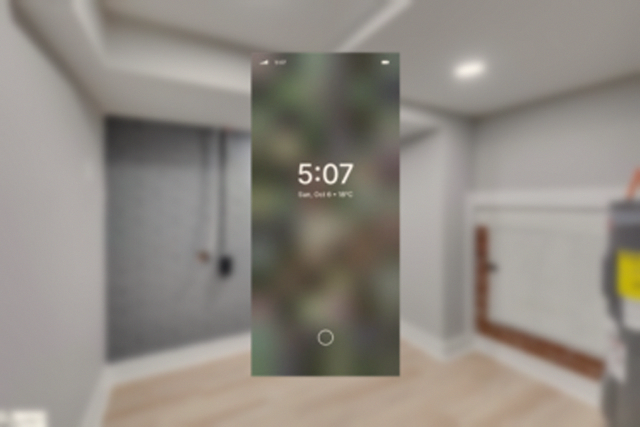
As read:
{"hour": 5, "minute": 7}
